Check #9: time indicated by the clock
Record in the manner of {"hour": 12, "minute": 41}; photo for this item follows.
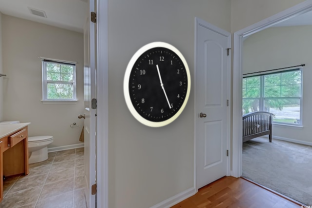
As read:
{"hour": 11, "minute": 26}
